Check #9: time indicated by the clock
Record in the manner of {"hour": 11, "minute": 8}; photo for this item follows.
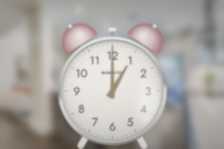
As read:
{"hour": 1, "minute": 0}
